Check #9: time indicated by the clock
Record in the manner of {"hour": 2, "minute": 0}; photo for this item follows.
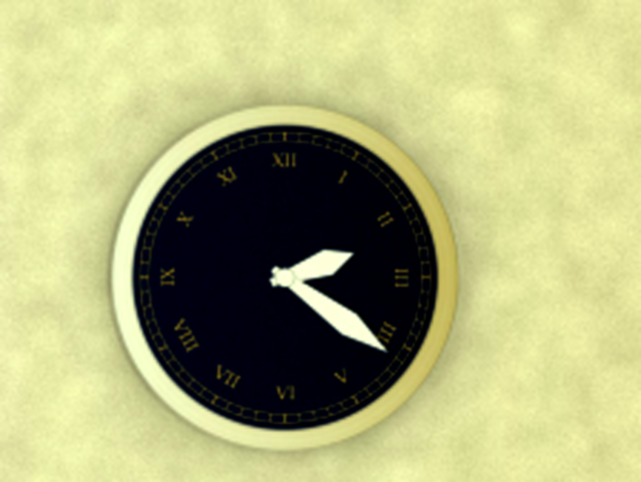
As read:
{"hour": 2, "minute": 21}
